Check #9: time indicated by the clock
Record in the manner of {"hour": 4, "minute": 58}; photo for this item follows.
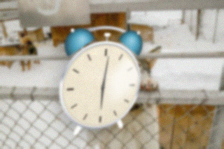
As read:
{"hour": 6, "minute": 1}
